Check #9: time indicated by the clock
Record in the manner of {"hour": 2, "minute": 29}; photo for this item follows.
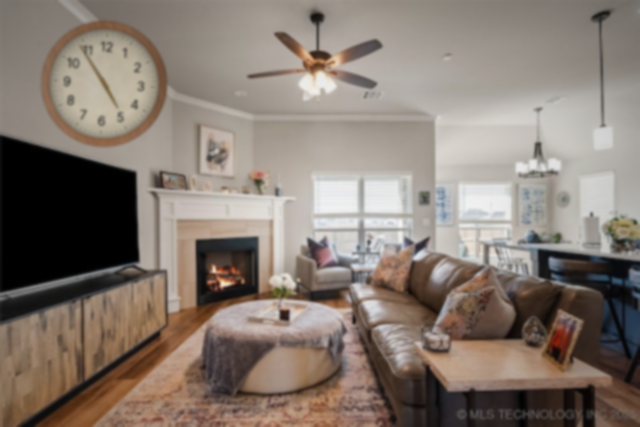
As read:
{"hour": 4, "minute": 54}
